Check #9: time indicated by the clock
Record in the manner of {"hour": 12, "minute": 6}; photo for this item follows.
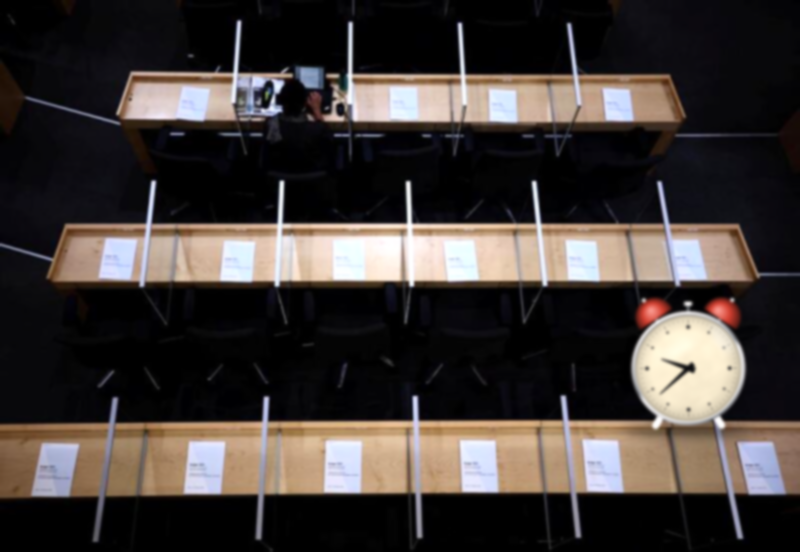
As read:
{"hour": 9, "minute": 38}
